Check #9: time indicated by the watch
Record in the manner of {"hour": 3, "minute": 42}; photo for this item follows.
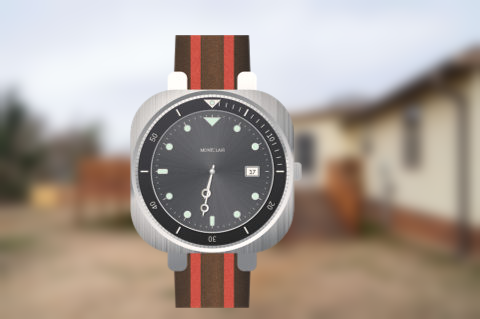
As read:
{"hour": 6, "minute": 32}
